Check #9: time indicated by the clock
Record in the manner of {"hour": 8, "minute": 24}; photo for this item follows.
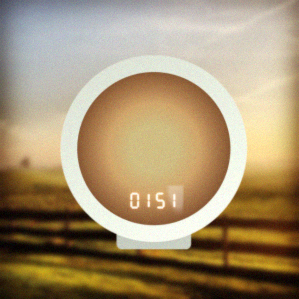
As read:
{"hour": 1, "minute": 51}
